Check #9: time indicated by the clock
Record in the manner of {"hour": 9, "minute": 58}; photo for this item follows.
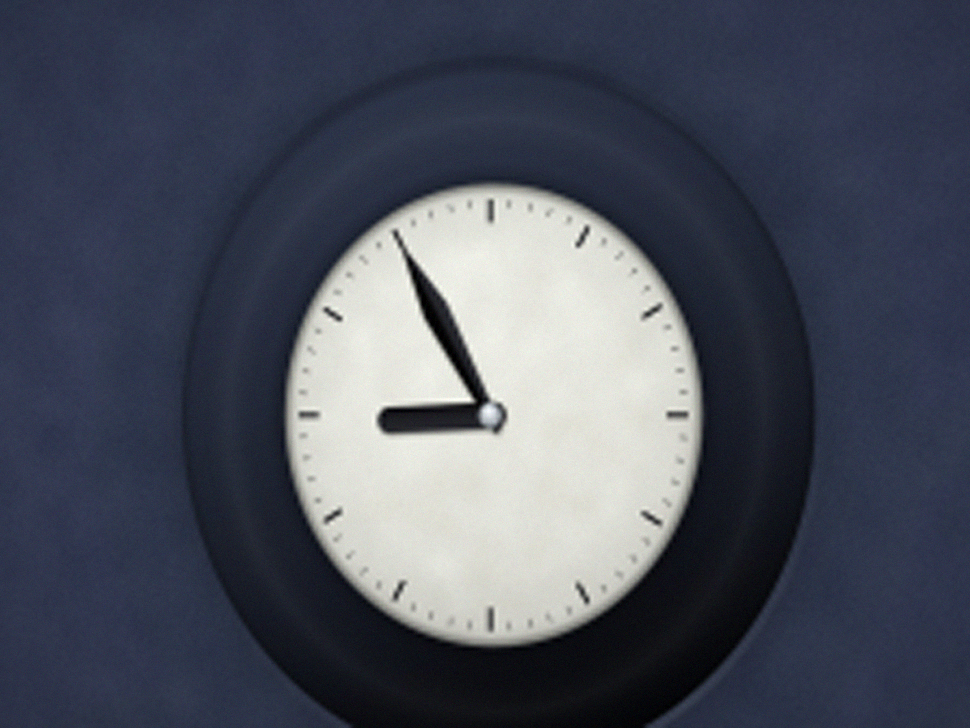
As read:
{"hour": 8, "minute": 55}
